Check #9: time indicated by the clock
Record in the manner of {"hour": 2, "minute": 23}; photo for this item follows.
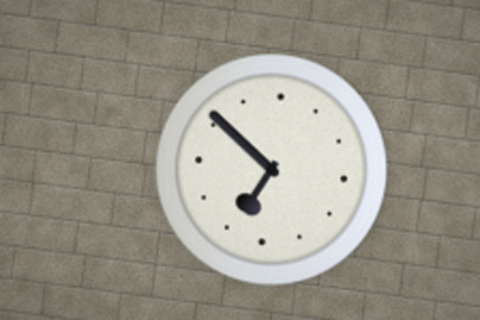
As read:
{"hour": 6, "minute": 51}
